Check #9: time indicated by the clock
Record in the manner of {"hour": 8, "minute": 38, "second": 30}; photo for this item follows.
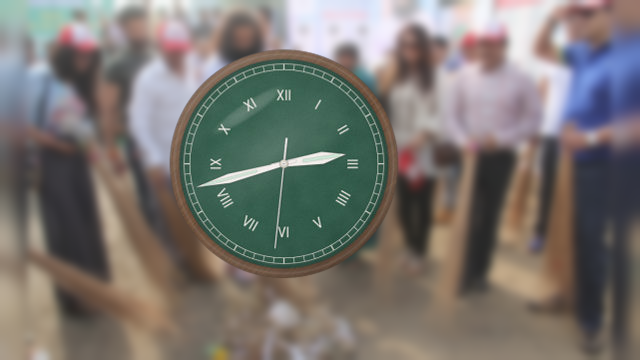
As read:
{"hour": 2, "minute": 42, "second": 31}
